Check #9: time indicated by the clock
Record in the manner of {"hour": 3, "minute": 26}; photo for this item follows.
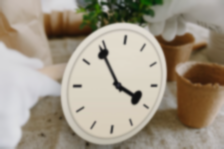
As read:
{"hour": 3, "minute": 54}
